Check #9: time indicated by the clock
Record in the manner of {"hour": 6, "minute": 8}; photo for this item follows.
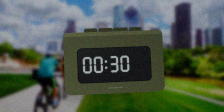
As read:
{"hour": 0, "minute": 30}
